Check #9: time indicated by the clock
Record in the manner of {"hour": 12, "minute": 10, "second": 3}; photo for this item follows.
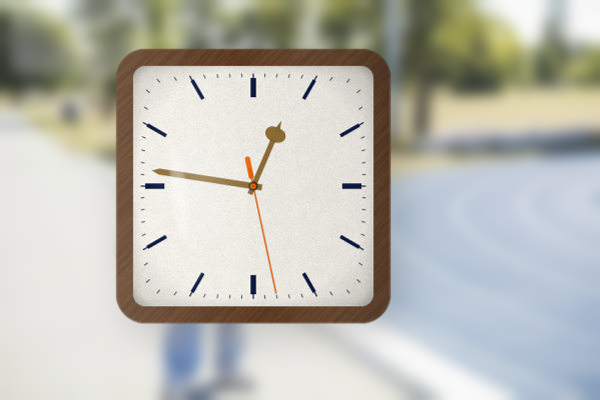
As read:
{"hour": 12, "minute": 46, "second": 28}
